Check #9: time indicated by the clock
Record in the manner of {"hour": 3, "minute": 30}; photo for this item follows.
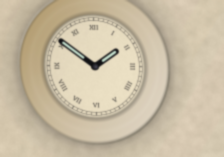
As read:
{"hour": 1, "minute": 51}
